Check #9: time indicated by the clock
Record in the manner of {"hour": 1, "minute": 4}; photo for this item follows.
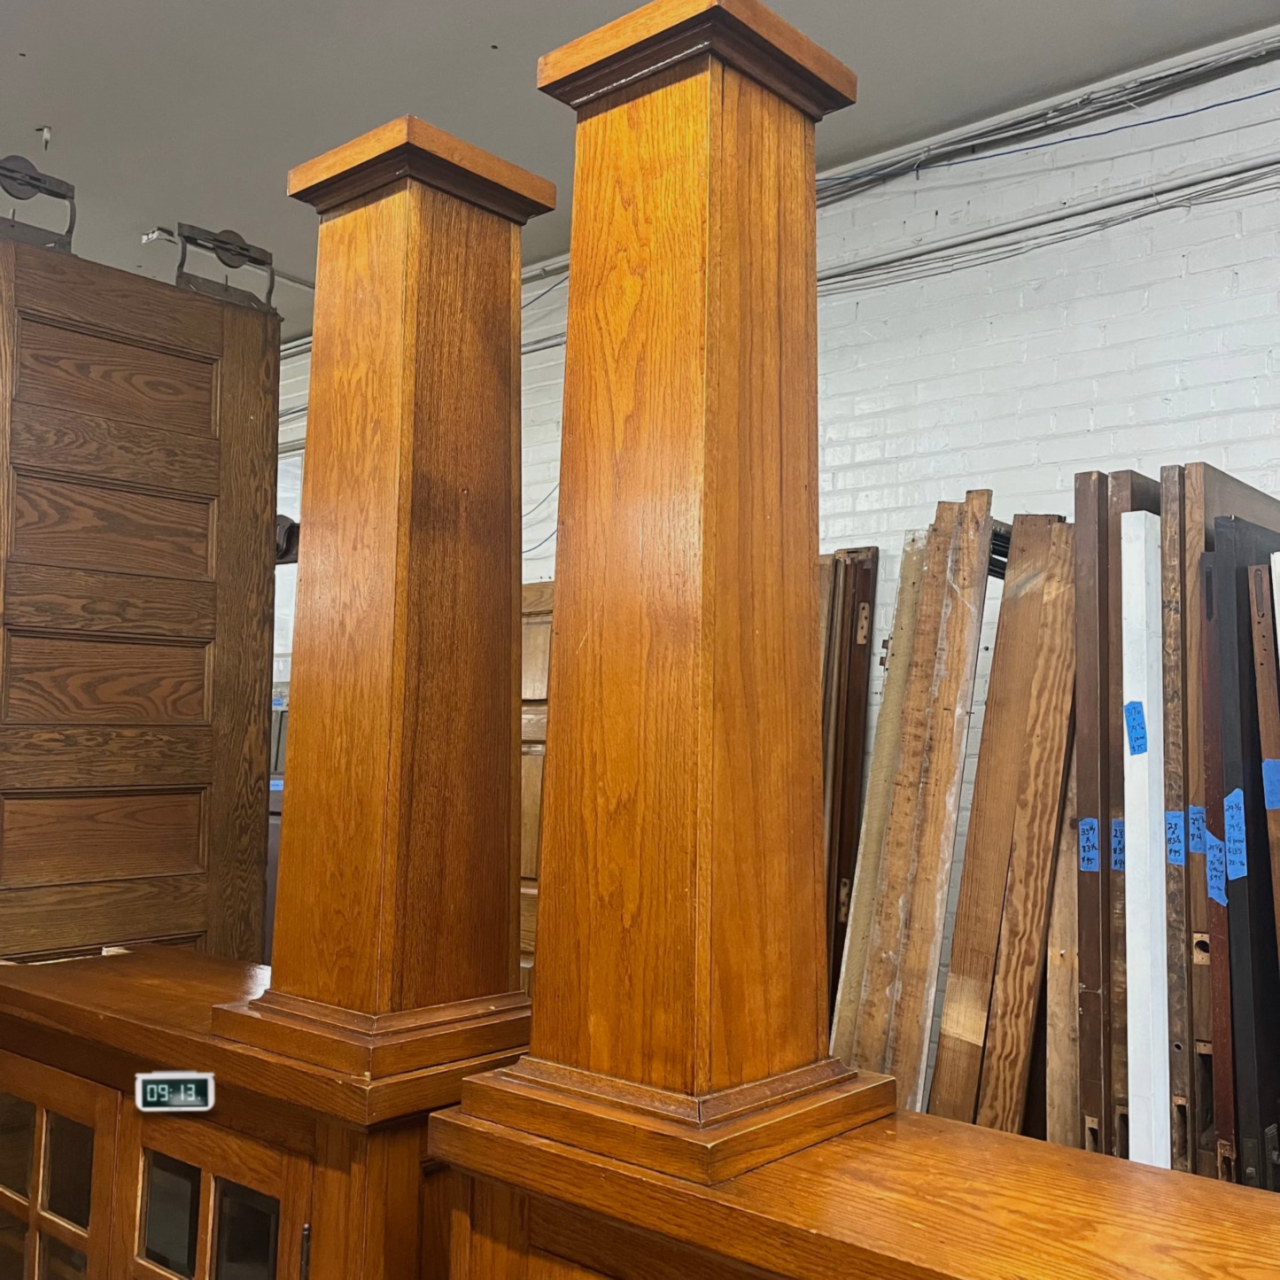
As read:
{"hour": 9, "minute": 13}
